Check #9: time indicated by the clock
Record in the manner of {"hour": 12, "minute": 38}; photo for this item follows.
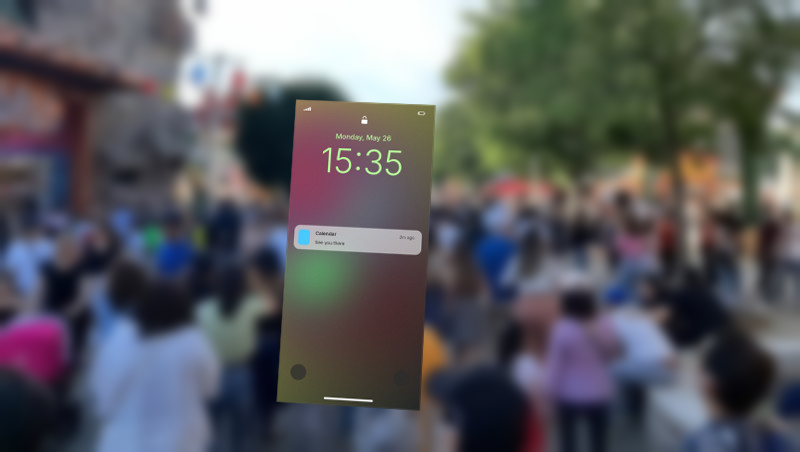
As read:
{"hour": 15, "minute": 35}
